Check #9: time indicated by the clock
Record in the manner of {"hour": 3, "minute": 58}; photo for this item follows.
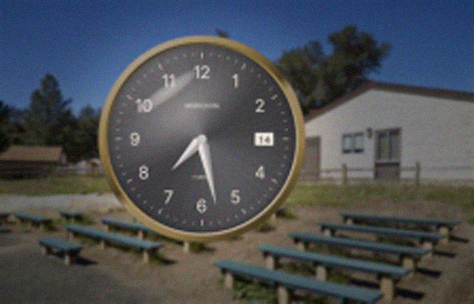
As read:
{"hour": 7, "minute": 28}
